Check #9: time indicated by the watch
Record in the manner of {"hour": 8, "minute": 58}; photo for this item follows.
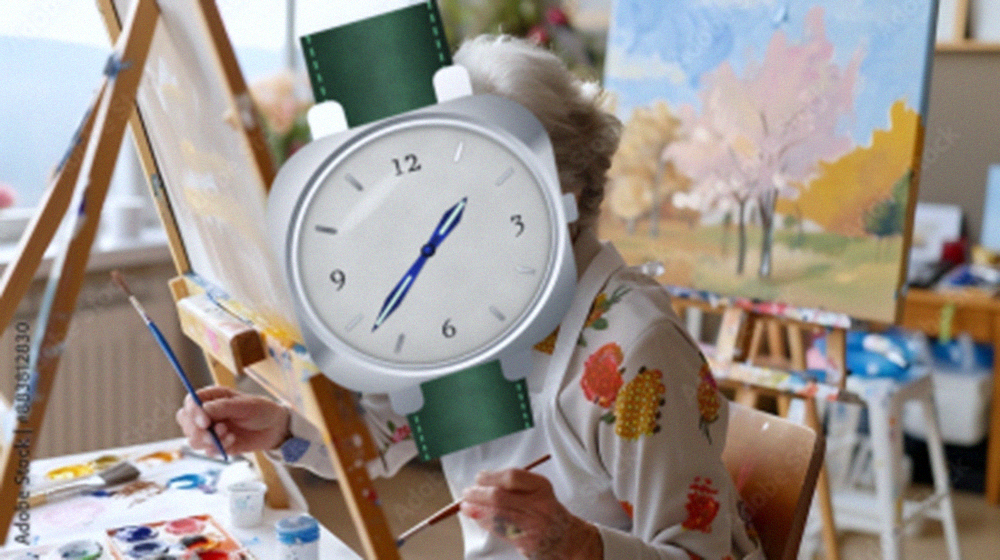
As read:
{"hour": 1, "minute": 38}
